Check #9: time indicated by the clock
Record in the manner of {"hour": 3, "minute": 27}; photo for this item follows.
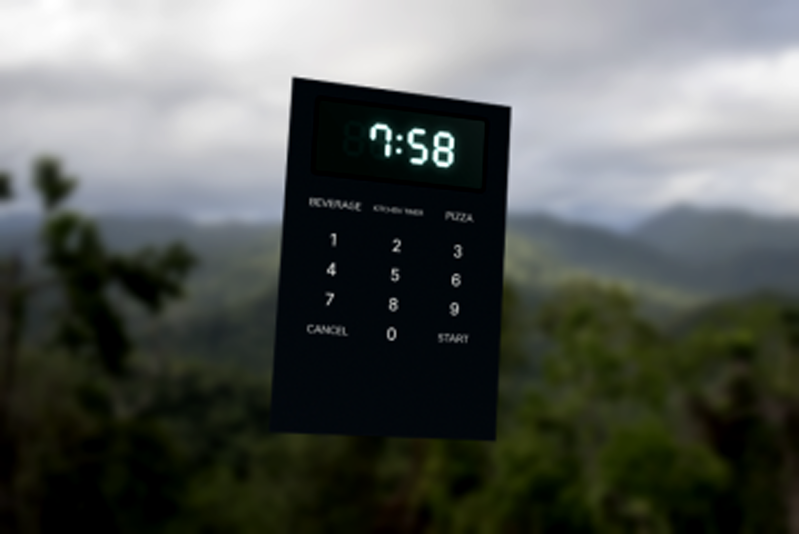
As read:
{"hour": 7, "minute": 58}
